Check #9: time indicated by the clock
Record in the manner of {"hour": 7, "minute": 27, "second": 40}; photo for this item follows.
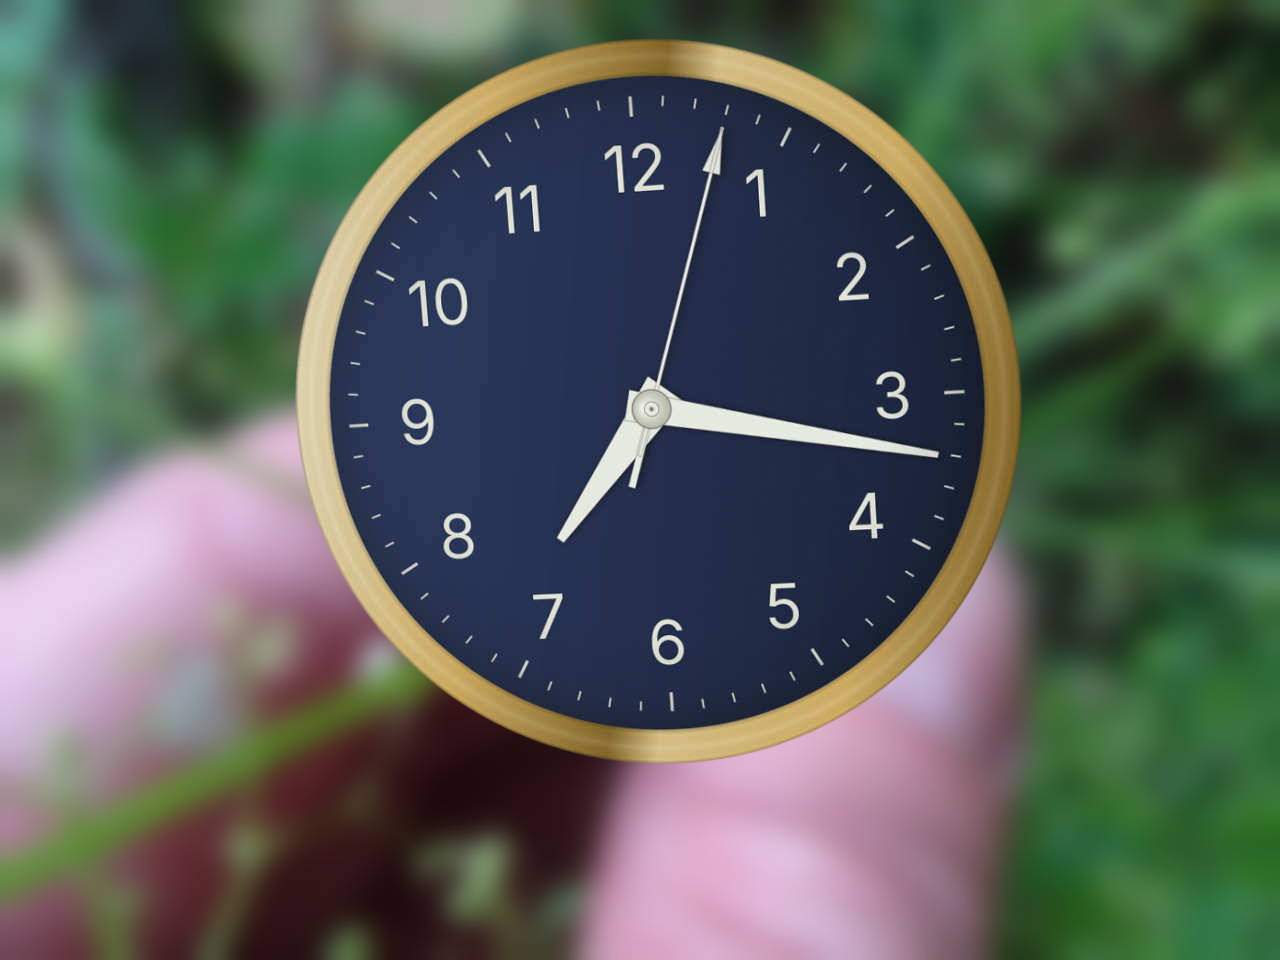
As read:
{"hour": 7, "minute": 17, "second": 3}
